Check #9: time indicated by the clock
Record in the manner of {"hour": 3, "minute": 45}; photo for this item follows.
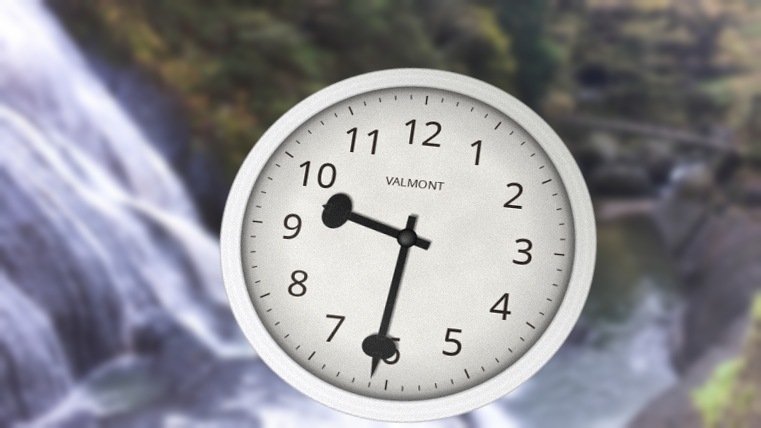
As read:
{"hour": 9, "minute": 31}
